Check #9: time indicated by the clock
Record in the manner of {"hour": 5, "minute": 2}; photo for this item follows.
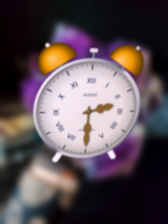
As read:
{"hour": 2, "minute": 30}
